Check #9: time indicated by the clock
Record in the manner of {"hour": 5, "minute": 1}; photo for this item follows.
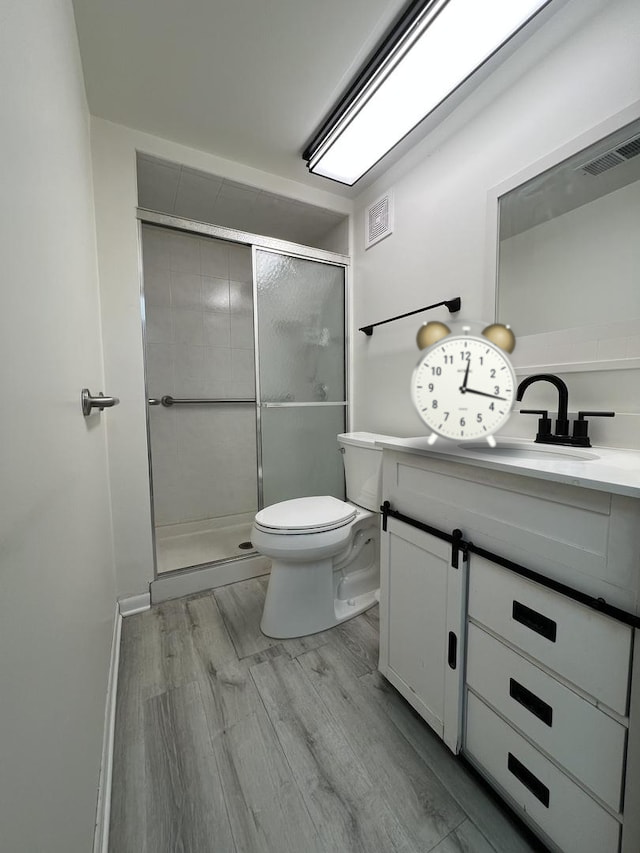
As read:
{"hour": 12, "minute": 17}
